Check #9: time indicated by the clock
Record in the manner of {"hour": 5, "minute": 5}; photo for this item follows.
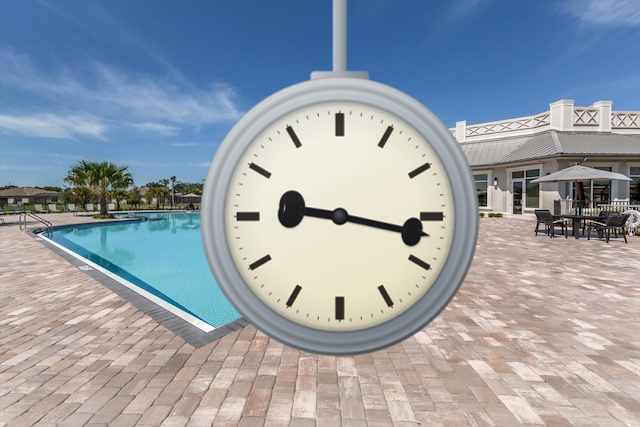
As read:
{"hour": 9, "minute": 17}
